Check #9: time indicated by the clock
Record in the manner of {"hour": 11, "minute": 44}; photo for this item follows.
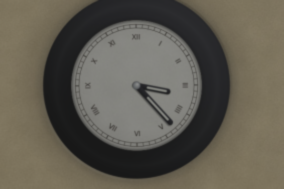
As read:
{"hour": 3, "minute": 23}
